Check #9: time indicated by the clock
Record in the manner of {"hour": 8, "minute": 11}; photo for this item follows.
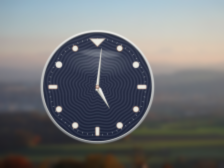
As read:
{"hour": 5, "minute": 1}
